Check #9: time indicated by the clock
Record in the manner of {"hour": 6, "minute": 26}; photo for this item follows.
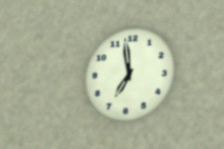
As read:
{"hour": 6, "minute": 58}
